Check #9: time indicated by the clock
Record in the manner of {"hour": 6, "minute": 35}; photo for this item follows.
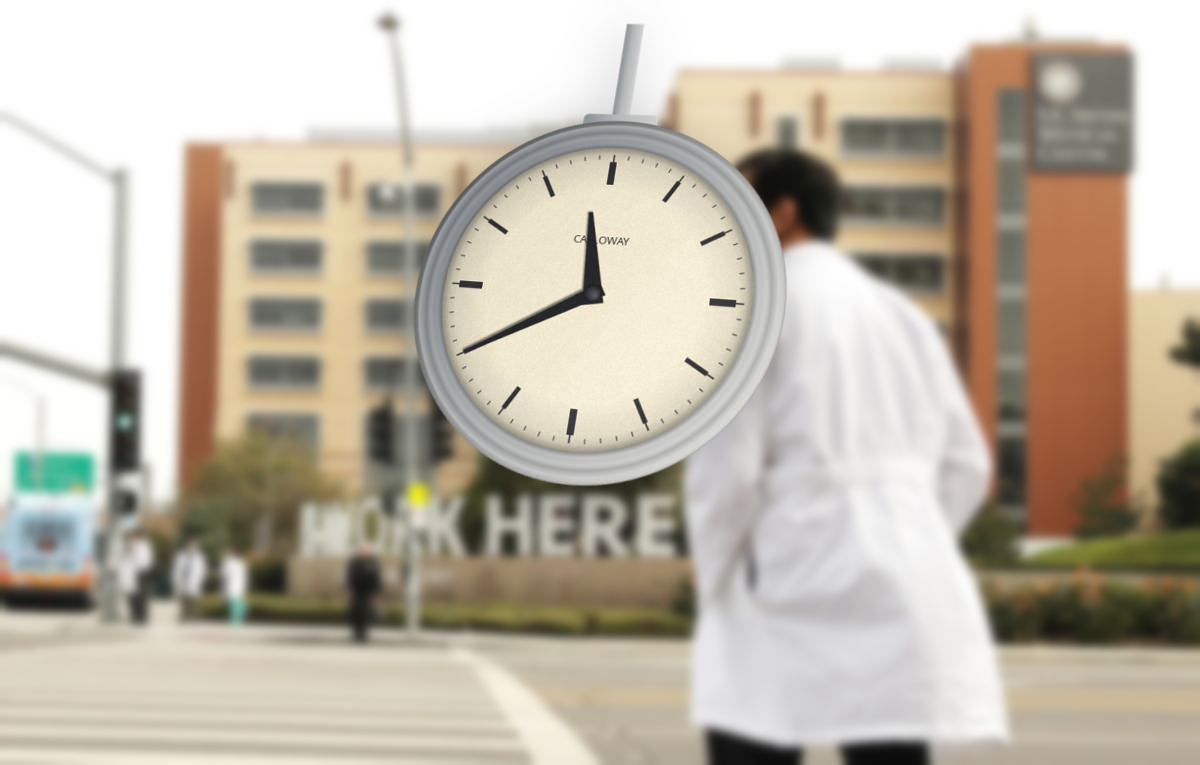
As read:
{"hour": 11, "minute": 40}
